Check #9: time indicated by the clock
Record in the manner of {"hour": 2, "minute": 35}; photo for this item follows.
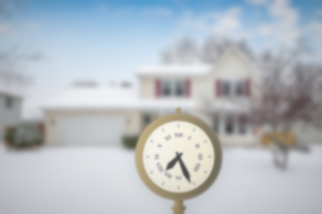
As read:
{"hour": 7, "minute": 26}
